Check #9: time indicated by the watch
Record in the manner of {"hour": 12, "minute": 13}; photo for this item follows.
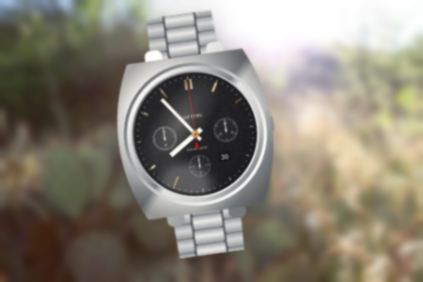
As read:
{"hour": 7, "minute": 54}
